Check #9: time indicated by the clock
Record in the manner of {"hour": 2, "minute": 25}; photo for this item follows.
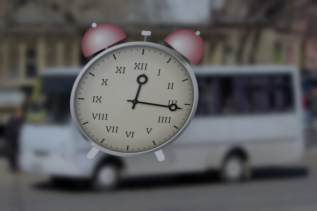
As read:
{"hour": 12, "minute": 16}
